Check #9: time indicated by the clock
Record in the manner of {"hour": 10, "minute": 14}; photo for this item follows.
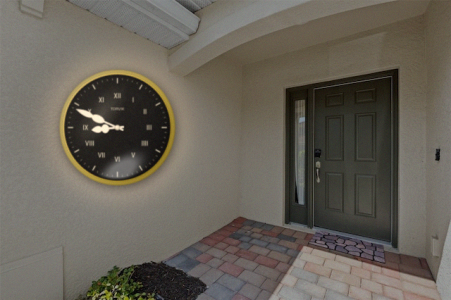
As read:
{"hour": 8, "minute": 49}
